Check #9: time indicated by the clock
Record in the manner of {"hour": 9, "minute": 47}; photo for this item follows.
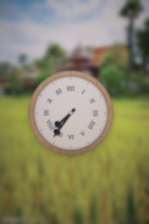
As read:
{"hour": 7, "minute": 36}
